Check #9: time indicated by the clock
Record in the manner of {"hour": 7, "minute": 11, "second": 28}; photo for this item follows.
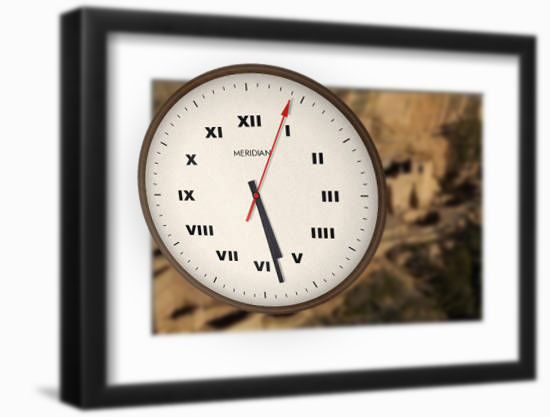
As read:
{"hour": 5, "minute": 28, "second": 4}
